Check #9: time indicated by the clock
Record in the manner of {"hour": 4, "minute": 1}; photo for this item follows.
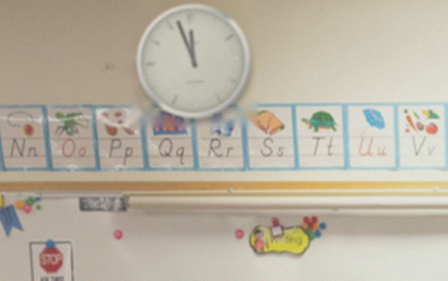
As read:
{"hour": 11, "minute": 57}
